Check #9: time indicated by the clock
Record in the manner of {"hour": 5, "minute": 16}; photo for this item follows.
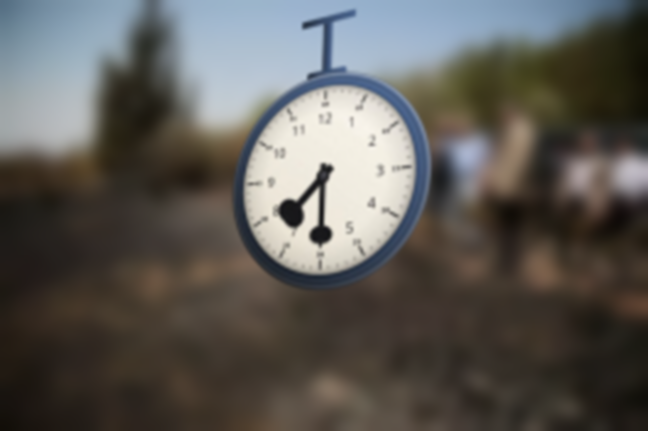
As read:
{"hour": 7, "minute": 30}
